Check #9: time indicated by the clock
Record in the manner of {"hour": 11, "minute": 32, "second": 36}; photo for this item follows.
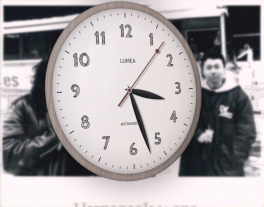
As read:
{"hour": 3, "minute": 27, "second": 7}
